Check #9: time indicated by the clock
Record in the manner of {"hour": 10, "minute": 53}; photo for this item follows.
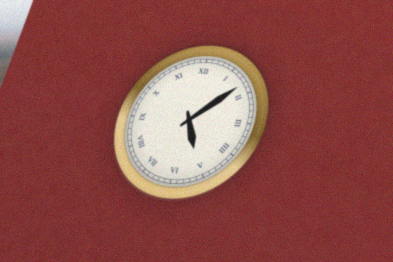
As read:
{"hour": 5, "minute": 8}
